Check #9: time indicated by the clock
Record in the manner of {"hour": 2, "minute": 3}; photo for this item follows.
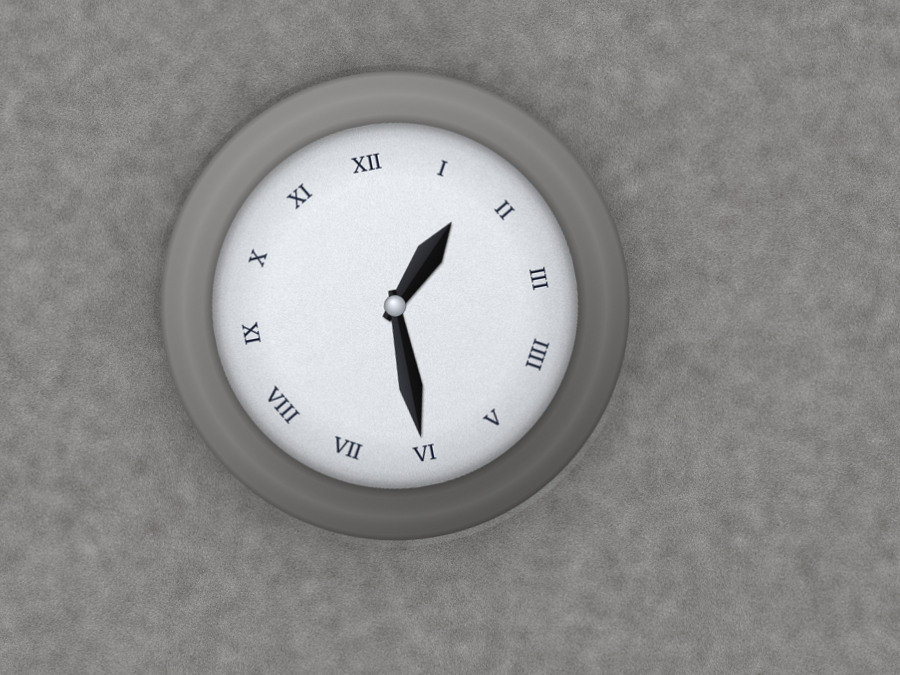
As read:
{"hour": 1, "minute": 30}
